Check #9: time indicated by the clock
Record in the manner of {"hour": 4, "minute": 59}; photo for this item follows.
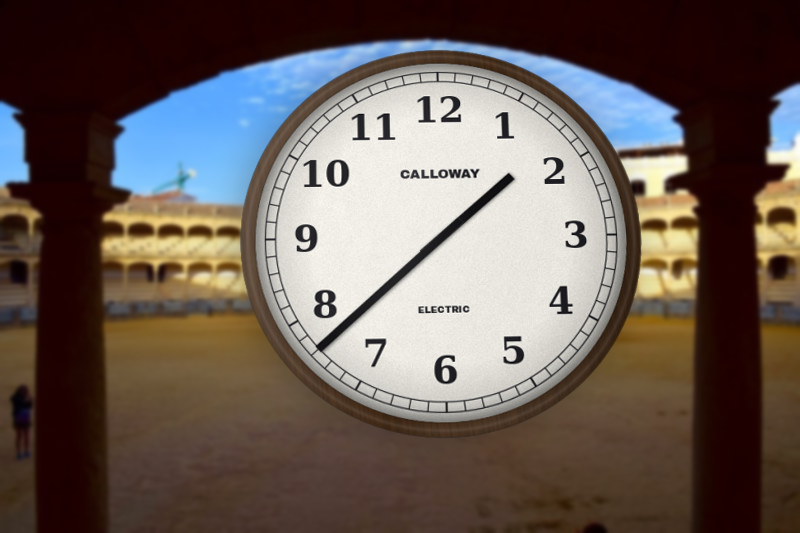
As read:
{"hour": 1, "minute": 38}
